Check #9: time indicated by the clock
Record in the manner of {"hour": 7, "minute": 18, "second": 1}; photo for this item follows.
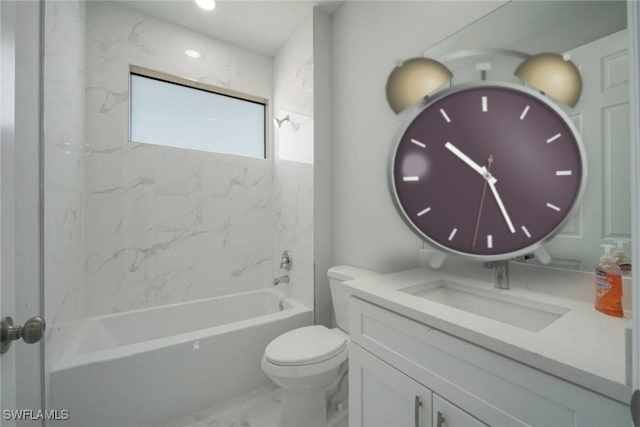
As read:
{"hour": 10, "minute": 26, "second": 32}
